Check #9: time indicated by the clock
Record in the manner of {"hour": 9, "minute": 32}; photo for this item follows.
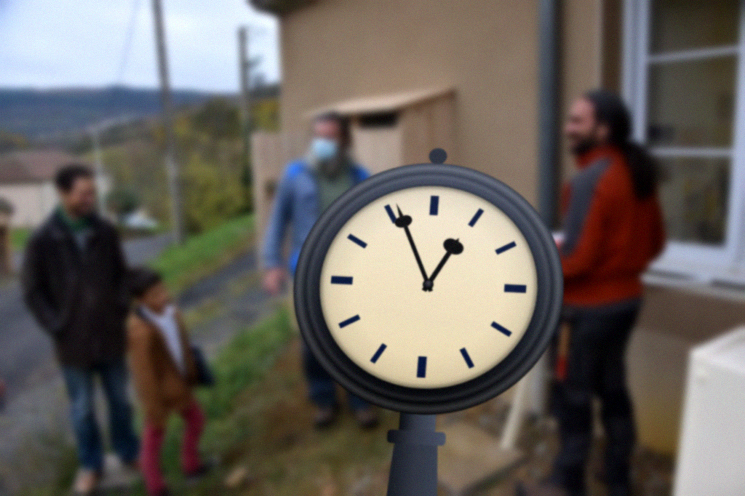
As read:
{"hour": 12, "minute": 56}
